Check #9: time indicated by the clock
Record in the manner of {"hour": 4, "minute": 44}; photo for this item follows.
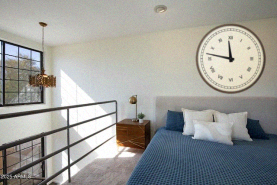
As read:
{"hour": 11, "minute": 47}
